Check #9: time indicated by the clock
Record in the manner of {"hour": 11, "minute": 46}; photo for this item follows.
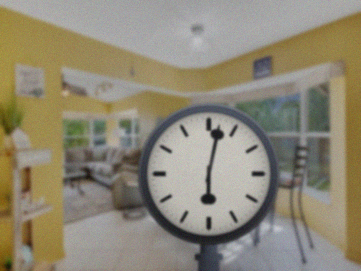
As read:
{"hour": 6, "minute": 2}
